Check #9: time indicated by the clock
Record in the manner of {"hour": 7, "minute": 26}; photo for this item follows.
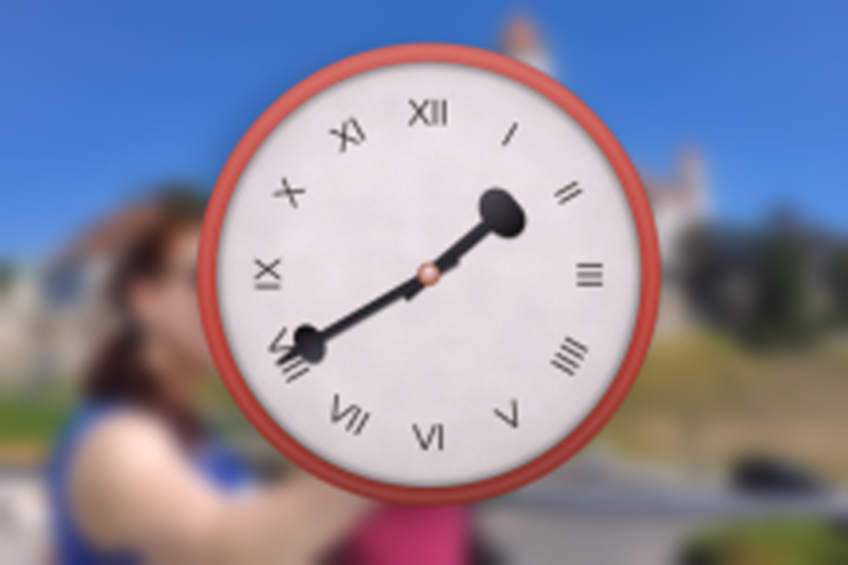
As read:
{"hour": 1, "minute": 40}
